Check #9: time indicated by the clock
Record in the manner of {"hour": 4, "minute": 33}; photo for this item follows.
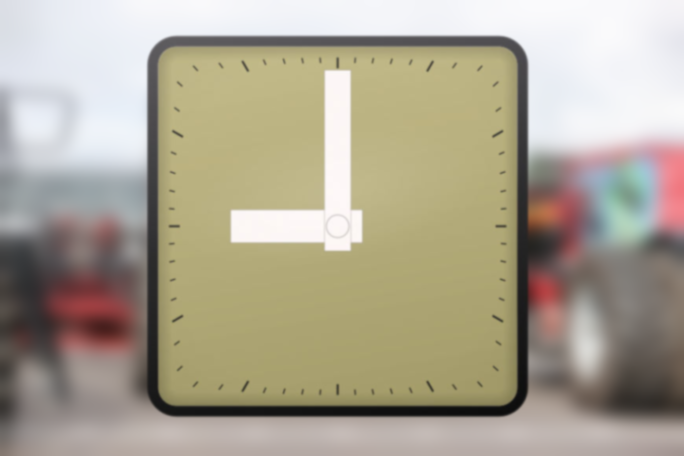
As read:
{"hour": 9, "minute": 0}
